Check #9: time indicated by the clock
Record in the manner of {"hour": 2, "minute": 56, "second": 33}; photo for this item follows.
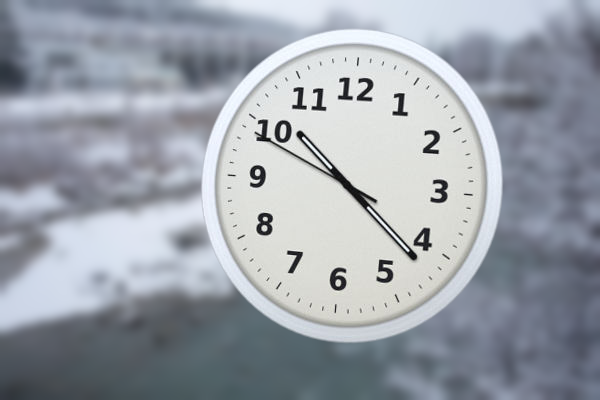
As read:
{"hour": 10, "minute": 21, "second": 49}
